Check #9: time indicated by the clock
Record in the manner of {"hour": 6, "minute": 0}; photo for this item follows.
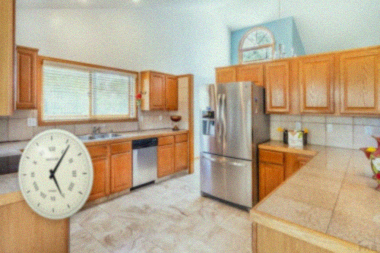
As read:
{"hour": 5, "minute": 6}
